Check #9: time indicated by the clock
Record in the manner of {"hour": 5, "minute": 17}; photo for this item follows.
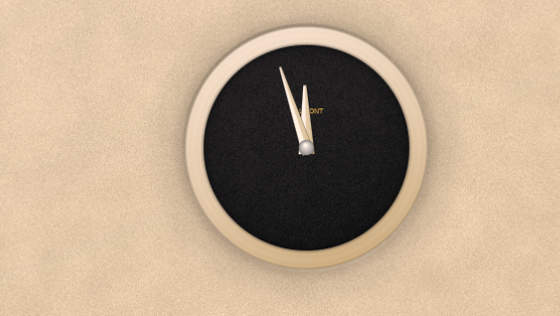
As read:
{"hour": 11, "minute": 57}
